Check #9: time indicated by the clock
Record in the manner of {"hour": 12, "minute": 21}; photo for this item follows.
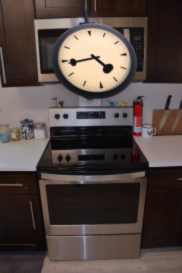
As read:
{"hour": 4, "minute": 44}
